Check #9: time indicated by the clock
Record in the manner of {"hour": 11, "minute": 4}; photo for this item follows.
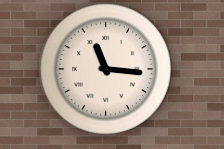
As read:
{"hour": 11, "minute": 16}
